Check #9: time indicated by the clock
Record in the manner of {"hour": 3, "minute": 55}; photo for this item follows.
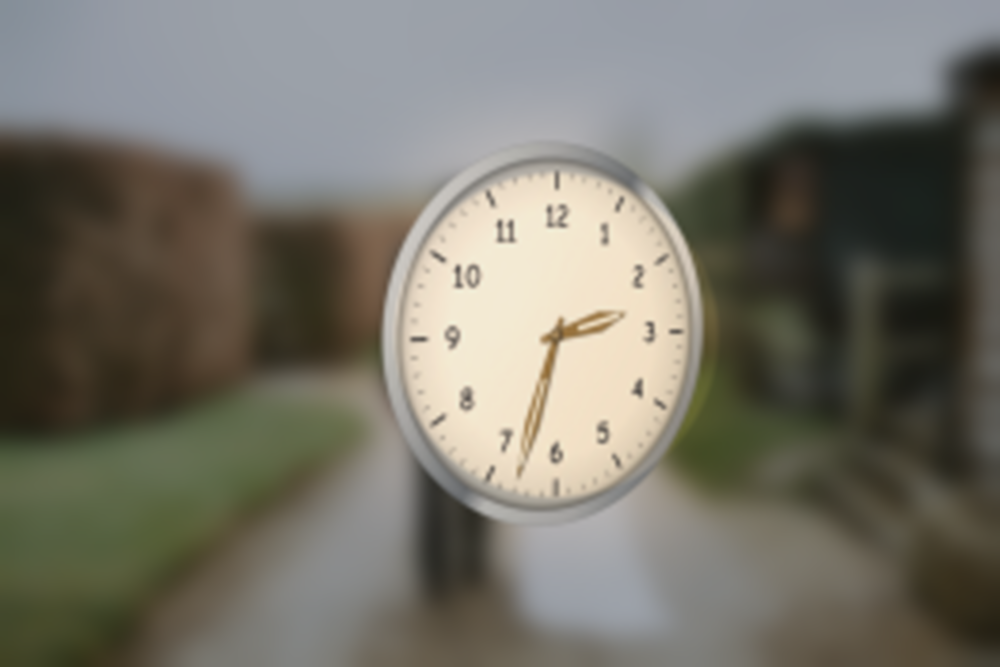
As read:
{"hour": 2, "minute": 33}
